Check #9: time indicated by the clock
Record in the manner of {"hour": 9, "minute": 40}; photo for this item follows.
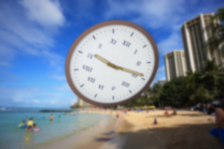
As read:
{"hour": 9, "minute": 14}
